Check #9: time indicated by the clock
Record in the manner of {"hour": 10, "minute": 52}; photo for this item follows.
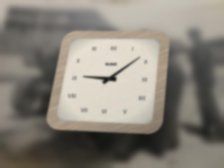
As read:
{"hour": 9, "minute": 8}
